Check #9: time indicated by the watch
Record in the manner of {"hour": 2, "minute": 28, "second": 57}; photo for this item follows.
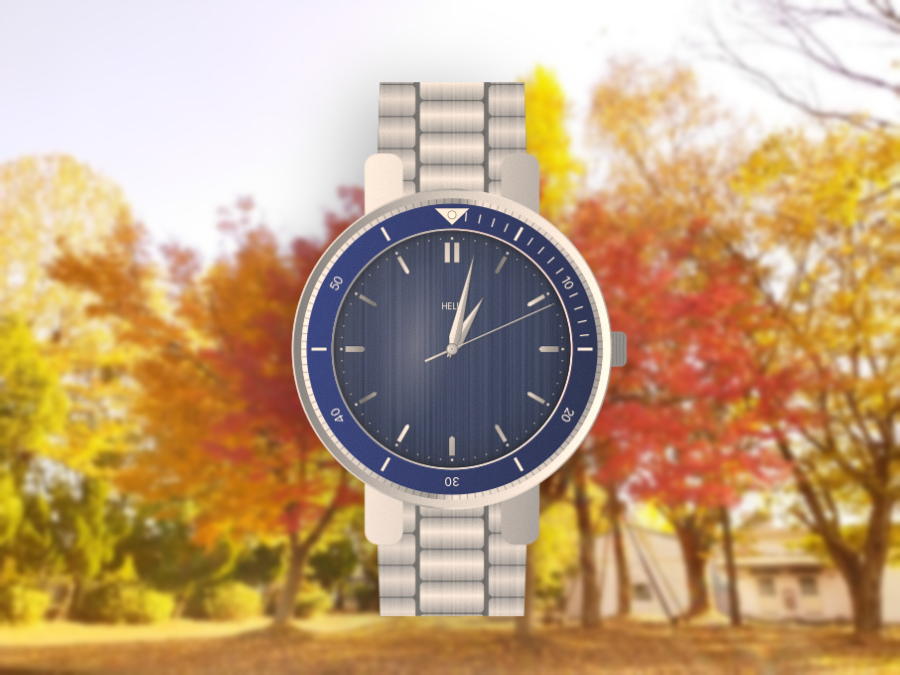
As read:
{"hour": 1, "minute": 2, "second": 11}
